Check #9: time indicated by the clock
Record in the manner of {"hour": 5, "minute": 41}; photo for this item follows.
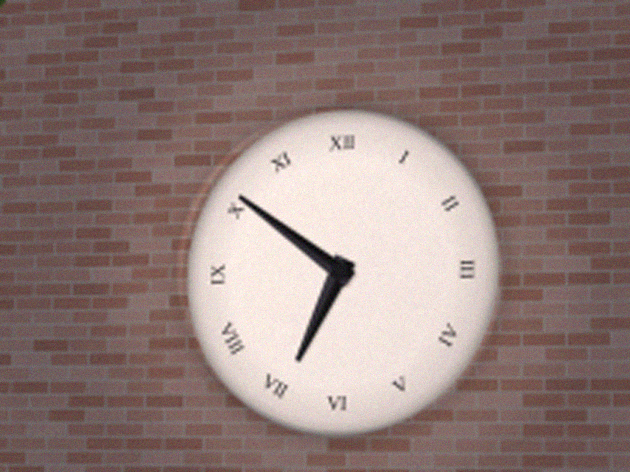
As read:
{"hour": 6, "minute": 51}
